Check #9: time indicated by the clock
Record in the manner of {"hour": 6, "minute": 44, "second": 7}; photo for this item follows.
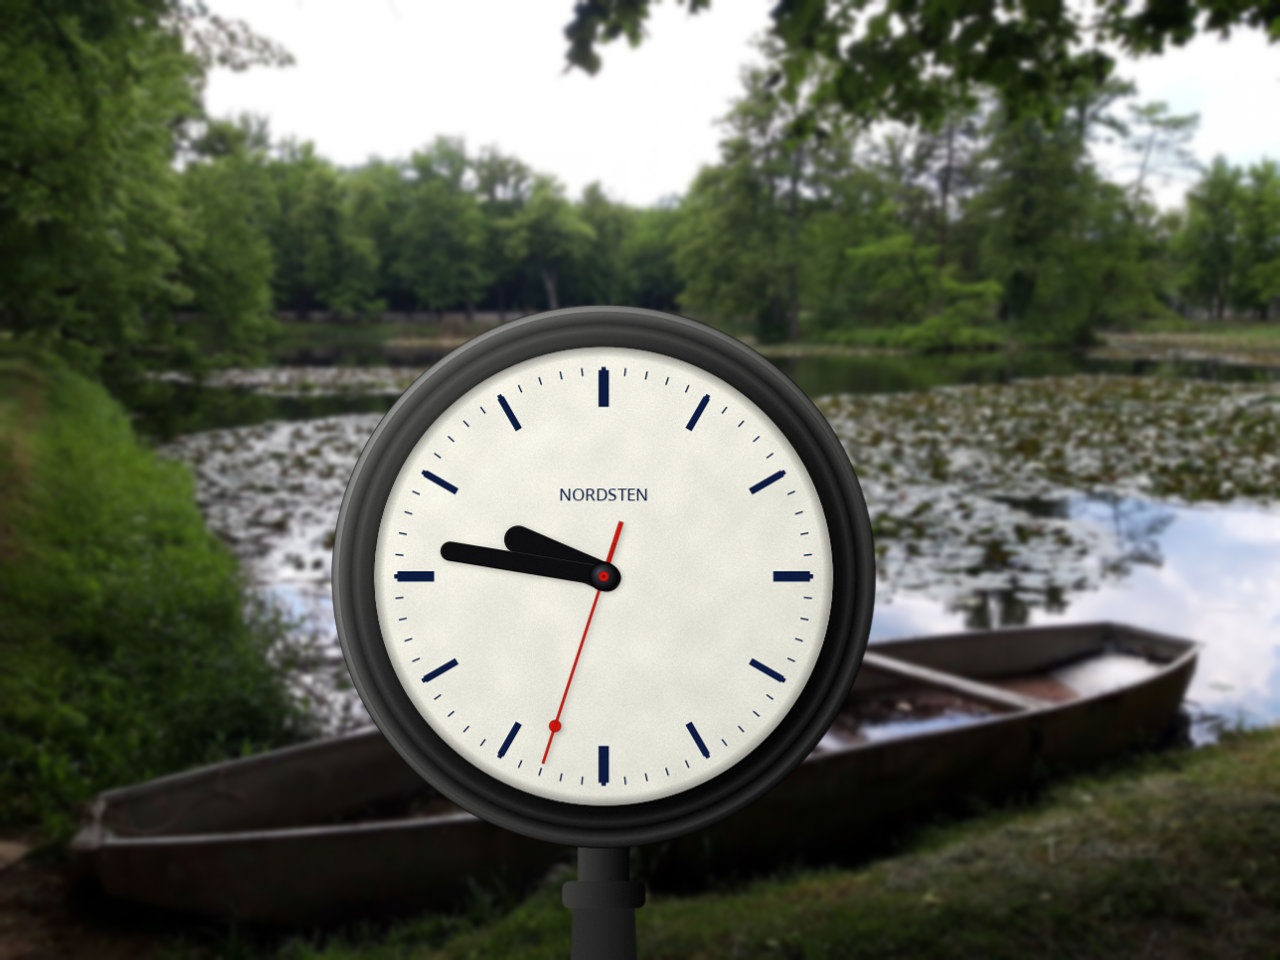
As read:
{"hour": 9, "minute": 46, "second": 33}
